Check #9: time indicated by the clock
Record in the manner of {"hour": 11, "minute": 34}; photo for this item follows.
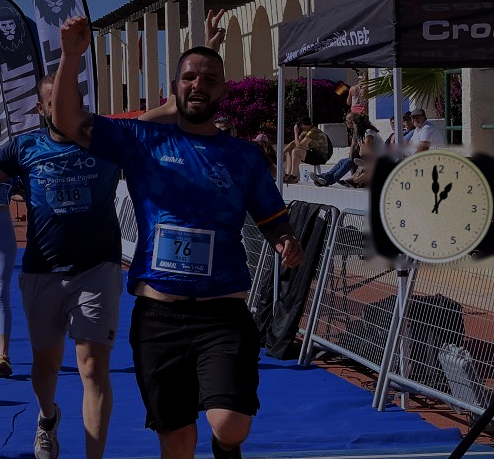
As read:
{"hour": 12, "minute": 59}
